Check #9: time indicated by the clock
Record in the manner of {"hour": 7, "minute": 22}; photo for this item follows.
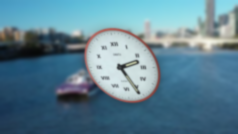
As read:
{"hour": 2, "minute": 26}
